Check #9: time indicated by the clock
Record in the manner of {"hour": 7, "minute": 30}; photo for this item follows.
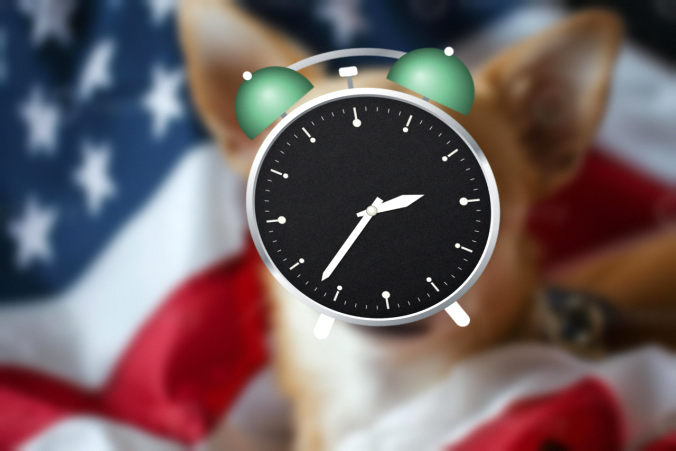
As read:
{"hour": 2, "minute": 37}
